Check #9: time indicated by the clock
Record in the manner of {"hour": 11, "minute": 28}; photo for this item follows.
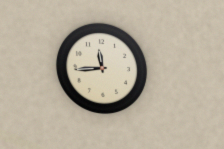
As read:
{"hour": 11, "minute": 44}
